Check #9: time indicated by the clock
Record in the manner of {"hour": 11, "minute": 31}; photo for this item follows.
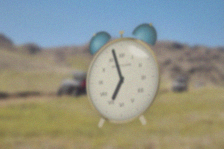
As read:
{"hour": 6, "minute": 57}
